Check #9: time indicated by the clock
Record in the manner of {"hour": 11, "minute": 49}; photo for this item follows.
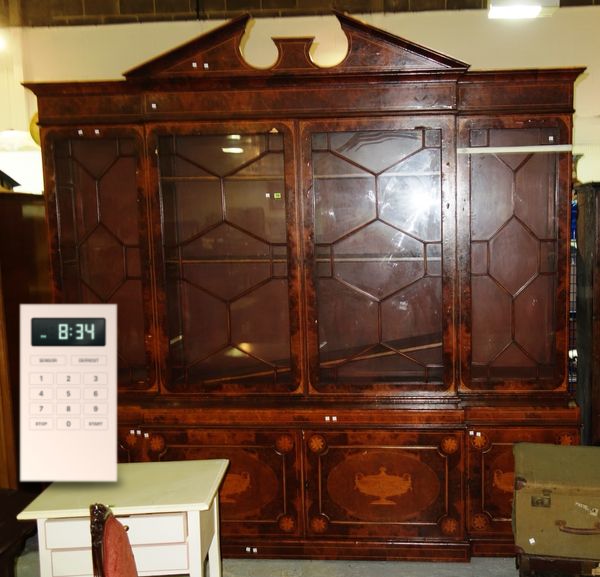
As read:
{"hour": 8, "minute": 34}
